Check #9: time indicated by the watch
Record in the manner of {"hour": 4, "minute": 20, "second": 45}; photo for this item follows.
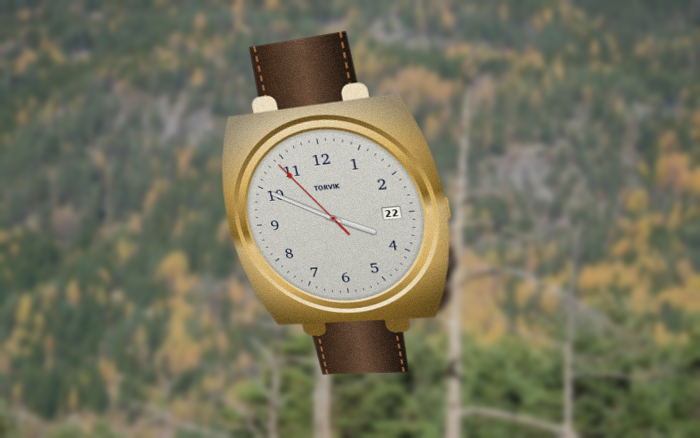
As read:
{"hour": 3, "minute": 49, "second": 54}
